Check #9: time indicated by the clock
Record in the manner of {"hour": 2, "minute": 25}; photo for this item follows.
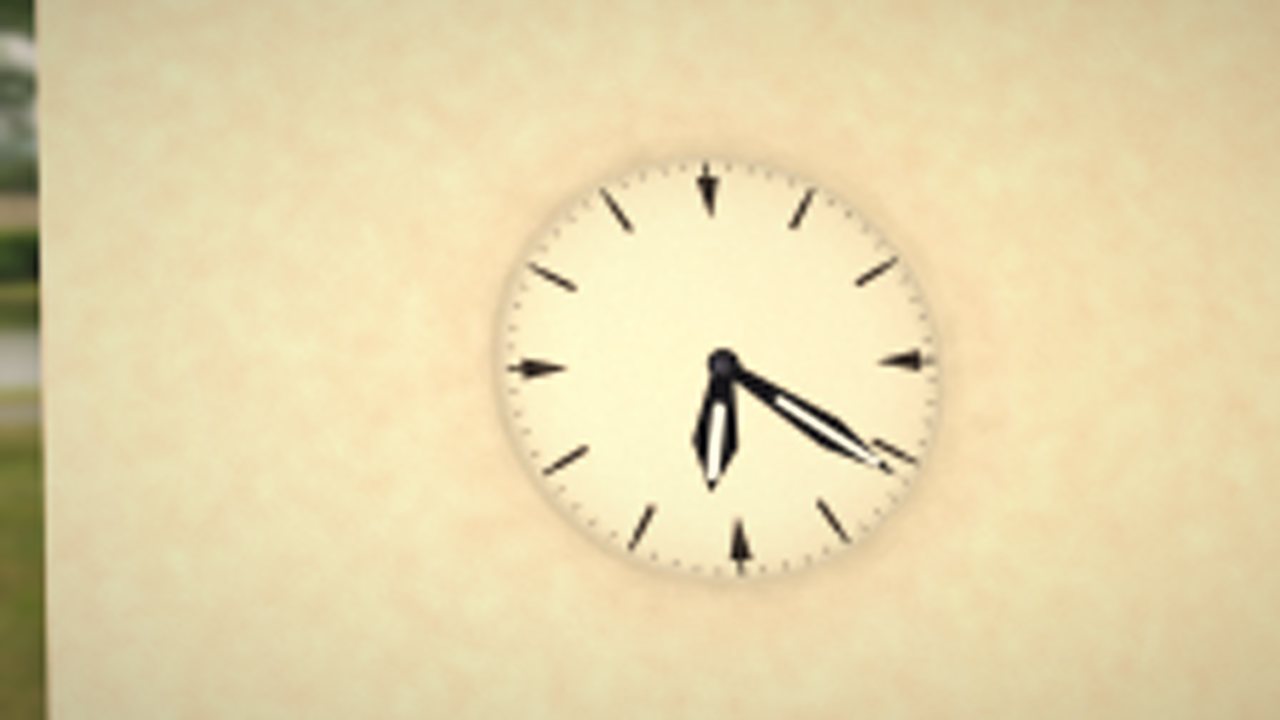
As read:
{"hour": 6, "minute": 21}
